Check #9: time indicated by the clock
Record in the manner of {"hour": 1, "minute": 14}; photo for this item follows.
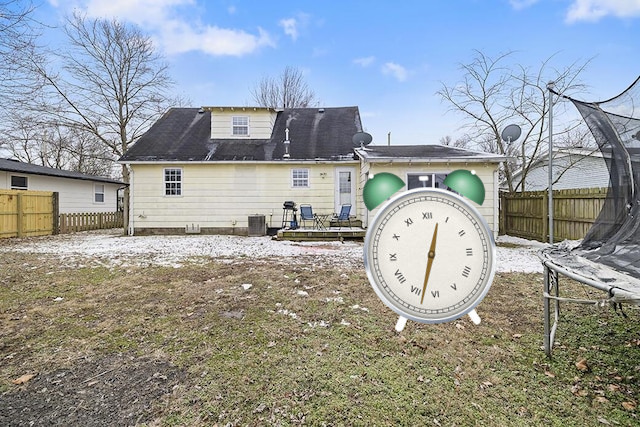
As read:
{"hour": 12, "minute": 33}
